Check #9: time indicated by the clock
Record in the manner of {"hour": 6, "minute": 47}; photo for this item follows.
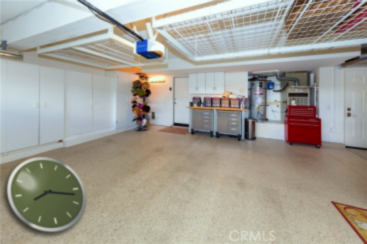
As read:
{"hour": 8, "minute": 17}
